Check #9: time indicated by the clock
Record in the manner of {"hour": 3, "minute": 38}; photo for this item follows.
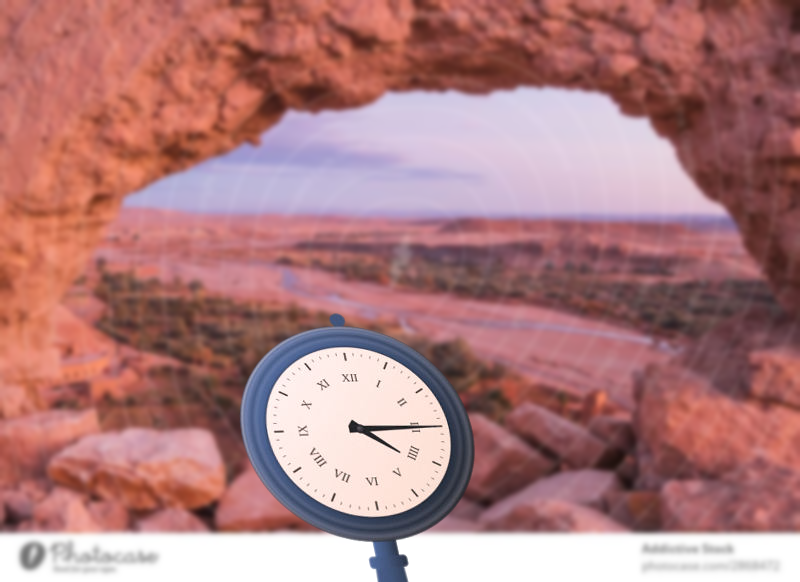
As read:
{"hour": 4, "minute": 15}
